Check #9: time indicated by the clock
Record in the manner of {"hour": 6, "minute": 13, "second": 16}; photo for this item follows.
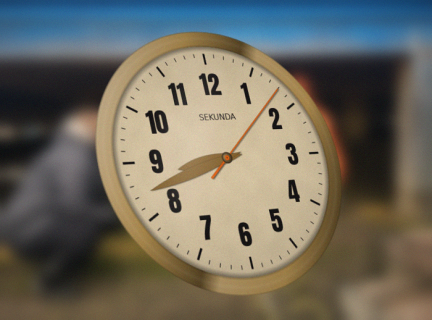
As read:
{"hour": 8, "minute": 42, "second": 8}
